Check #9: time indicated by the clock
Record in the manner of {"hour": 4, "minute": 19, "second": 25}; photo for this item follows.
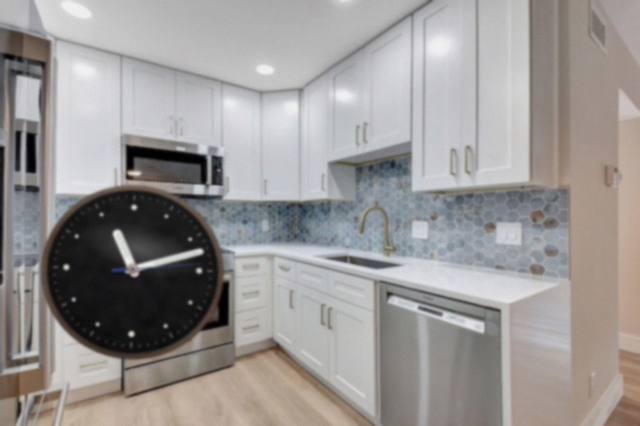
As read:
{"hour": 11, "minute": 12, "second": 14}
